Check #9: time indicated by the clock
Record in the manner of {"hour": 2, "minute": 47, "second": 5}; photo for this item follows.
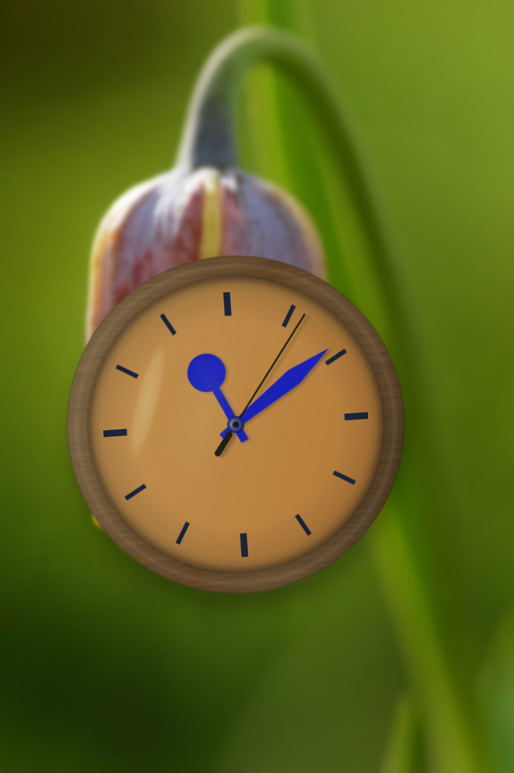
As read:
{"hour": 11, "minute": 9, "second": 6}
